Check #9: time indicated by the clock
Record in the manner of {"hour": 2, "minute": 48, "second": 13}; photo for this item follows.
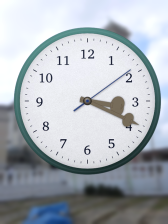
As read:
{"hour": 3, "minute": 19, "second": 9}
